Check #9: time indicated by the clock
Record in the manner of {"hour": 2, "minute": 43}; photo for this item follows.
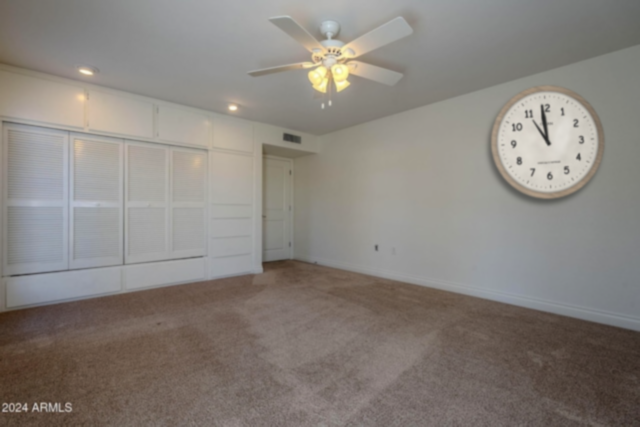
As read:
{"hour": 10, "minute": 59}
